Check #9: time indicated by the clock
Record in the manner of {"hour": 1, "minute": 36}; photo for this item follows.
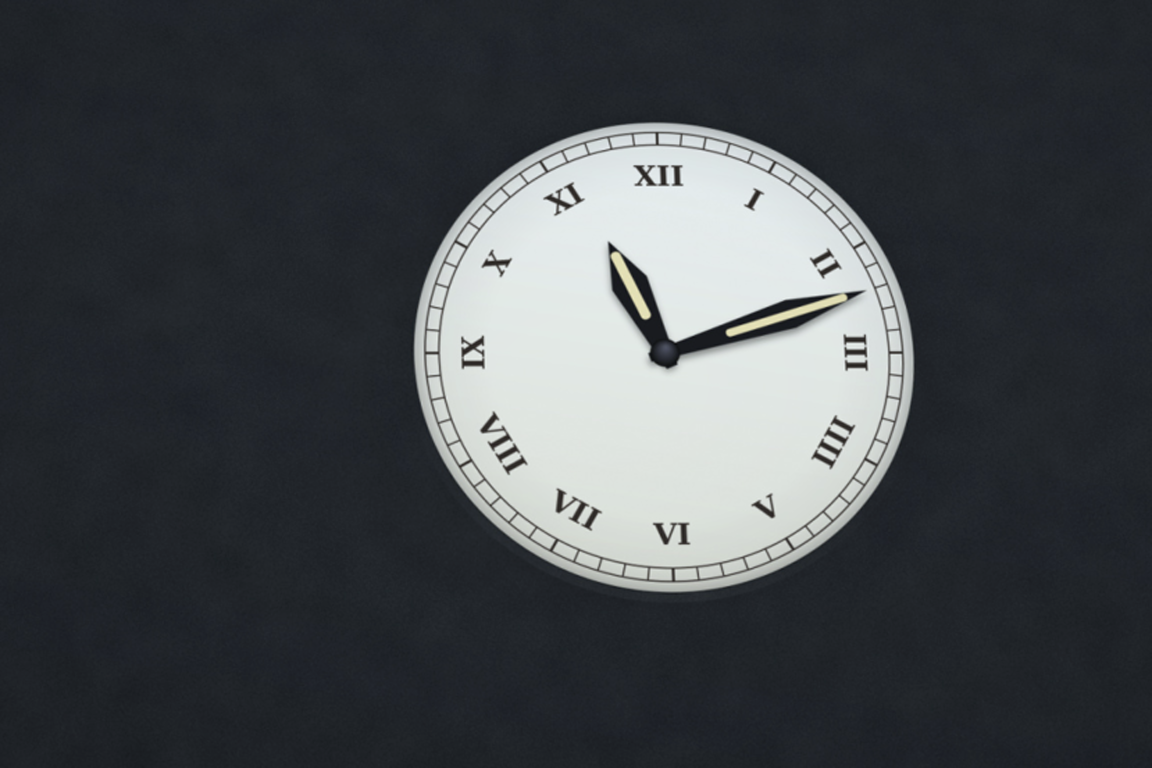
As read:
{"hour": 11, "minute": 12}
